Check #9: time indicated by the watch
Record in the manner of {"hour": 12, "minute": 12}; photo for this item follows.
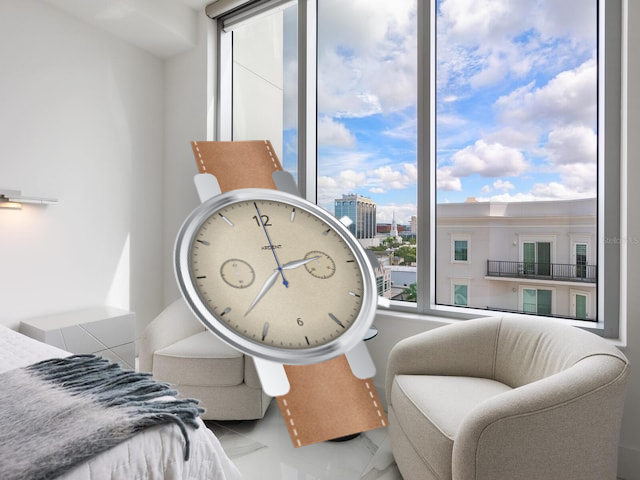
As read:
{"hour": 2, "minute": 38}
